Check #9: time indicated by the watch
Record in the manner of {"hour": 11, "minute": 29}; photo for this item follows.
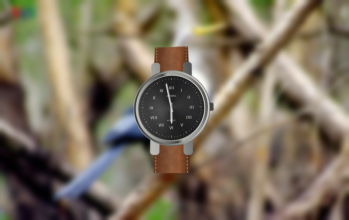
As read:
{"hour": 5, "minute": 58}
